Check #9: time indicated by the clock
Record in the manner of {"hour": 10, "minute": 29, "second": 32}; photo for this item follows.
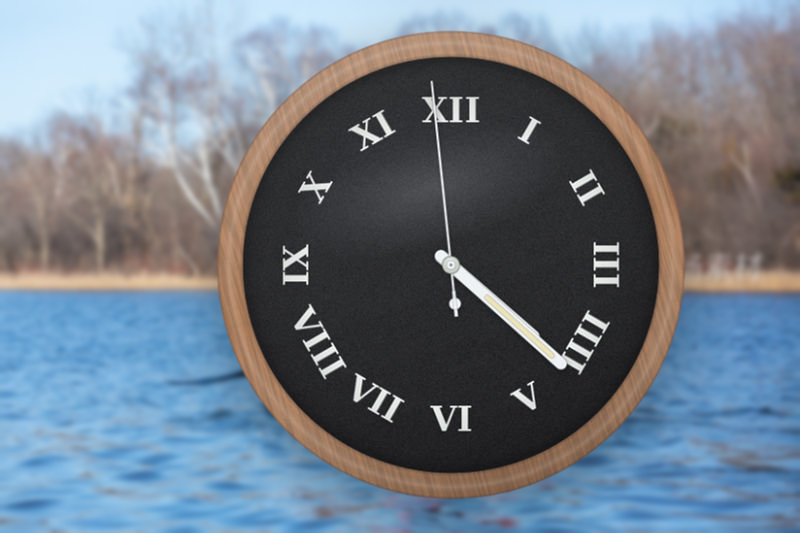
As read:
{"hour": 4, "minute": 21, "second": 59}
